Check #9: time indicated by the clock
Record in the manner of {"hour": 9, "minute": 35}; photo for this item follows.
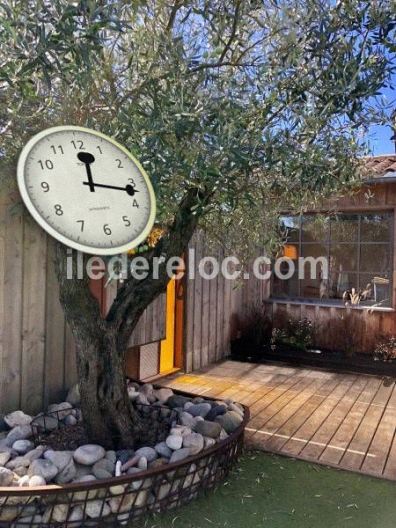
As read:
{"hour": 12, "minute": 17}
